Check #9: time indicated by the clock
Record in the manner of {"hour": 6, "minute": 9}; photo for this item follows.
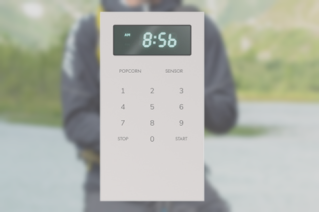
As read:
{"hour": 8, "minute": 56}
